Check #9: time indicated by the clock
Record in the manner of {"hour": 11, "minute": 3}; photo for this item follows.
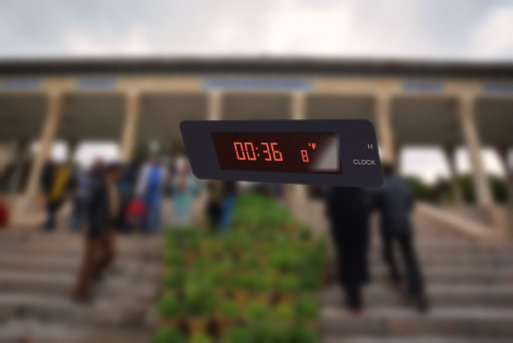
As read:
{"hour": 0, "minute": 36}
